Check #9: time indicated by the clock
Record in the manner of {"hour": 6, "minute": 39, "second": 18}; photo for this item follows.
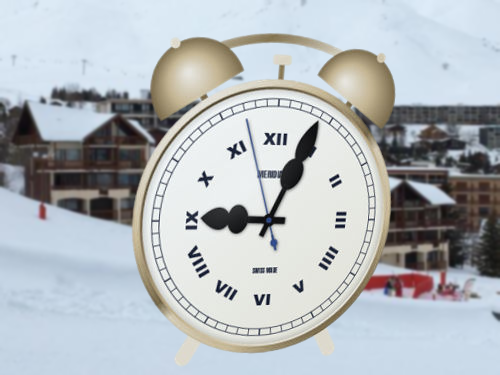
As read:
{"hour": 9, "minute": 3, "second": 57}
